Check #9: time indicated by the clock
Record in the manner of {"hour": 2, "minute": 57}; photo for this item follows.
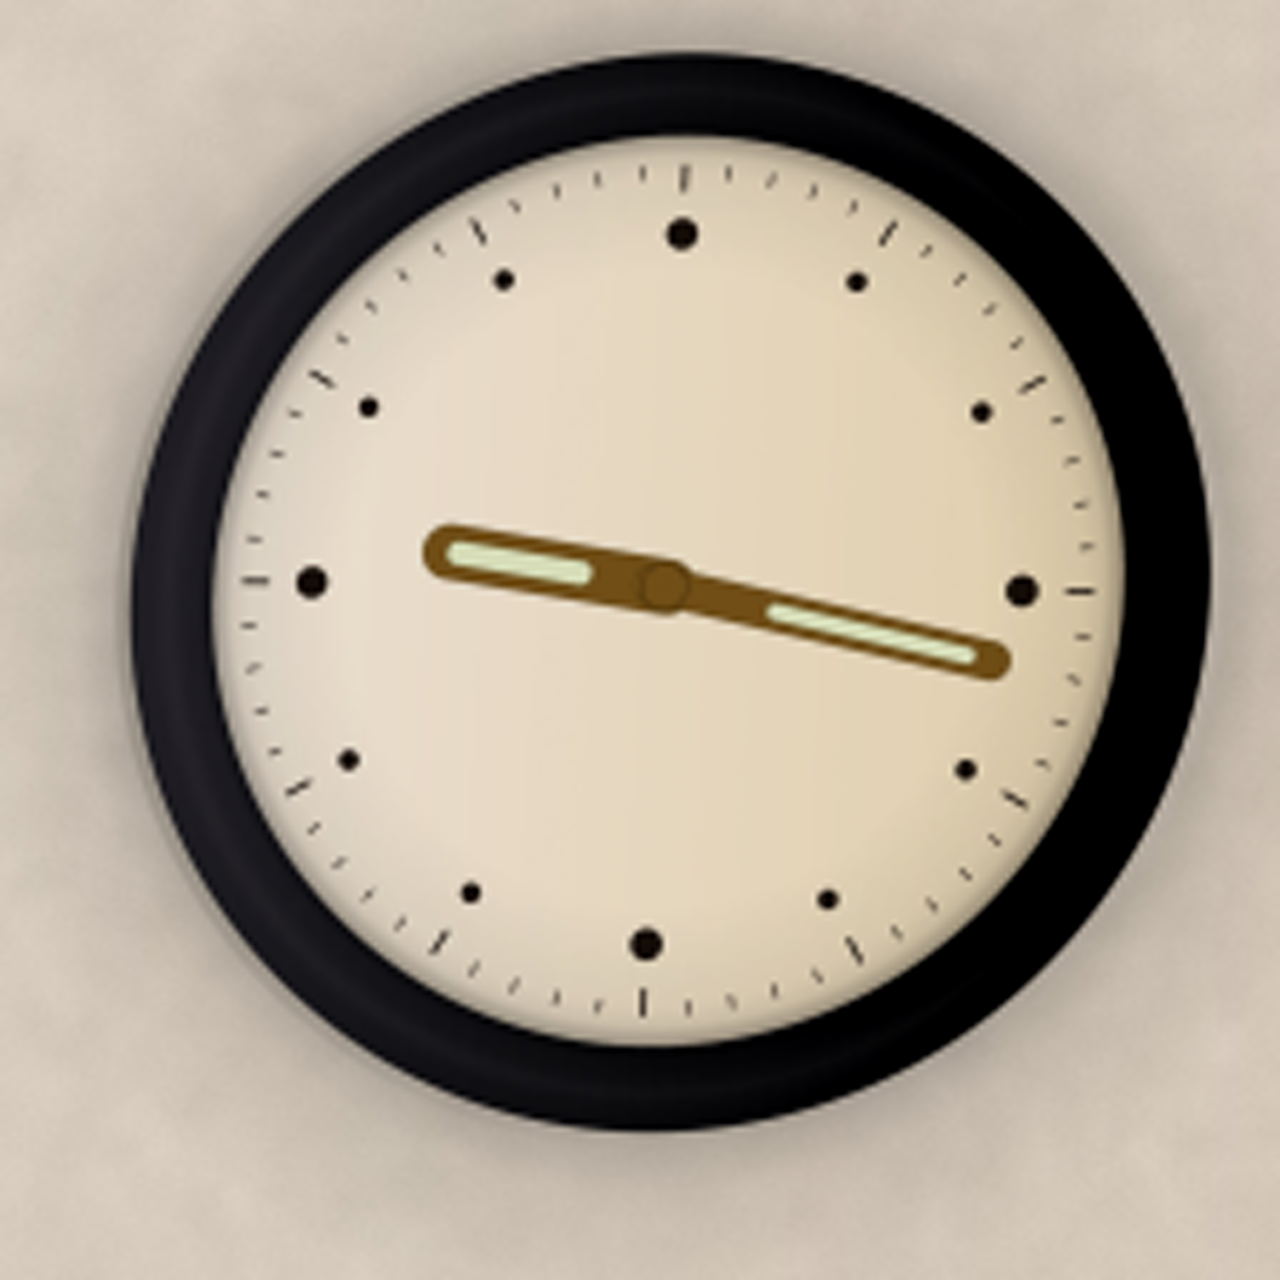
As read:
{"hour": 9, "minute": 17}
